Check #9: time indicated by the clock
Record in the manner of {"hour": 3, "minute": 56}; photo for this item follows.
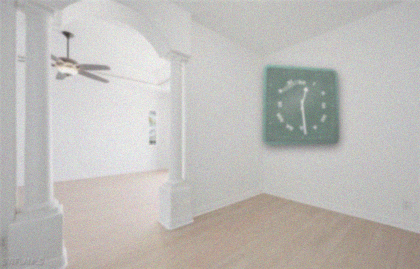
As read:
{"hour": 12, "minute": 29}
